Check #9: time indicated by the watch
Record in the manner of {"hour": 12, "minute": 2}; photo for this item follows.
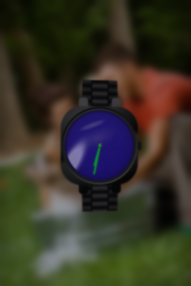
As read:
{"hour": 6, "minute": 32}
